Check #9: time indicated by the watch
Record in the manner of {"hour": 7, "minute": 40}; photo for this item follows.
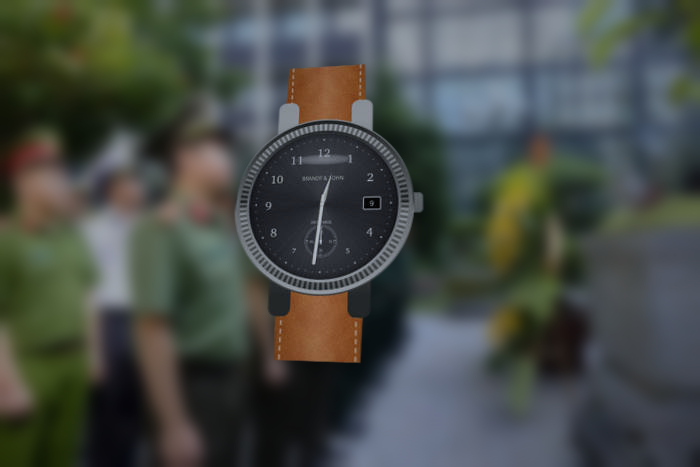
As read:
{"hour": 12, "minute": 31}
